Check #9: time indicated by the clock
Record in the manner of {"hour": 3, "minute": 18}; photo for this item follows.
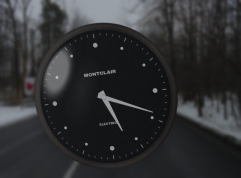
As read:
{"hour": 5, "minute": 19}
